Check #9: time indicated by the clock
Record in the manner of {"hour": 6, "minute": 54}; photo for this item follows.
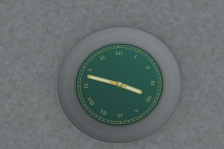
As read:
{"hour": 3, "minute": 48}
